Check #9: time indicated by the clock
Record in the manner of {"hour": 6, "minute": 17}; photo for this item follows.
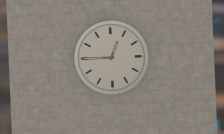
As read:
{"hour": 12, "minute": 45}
